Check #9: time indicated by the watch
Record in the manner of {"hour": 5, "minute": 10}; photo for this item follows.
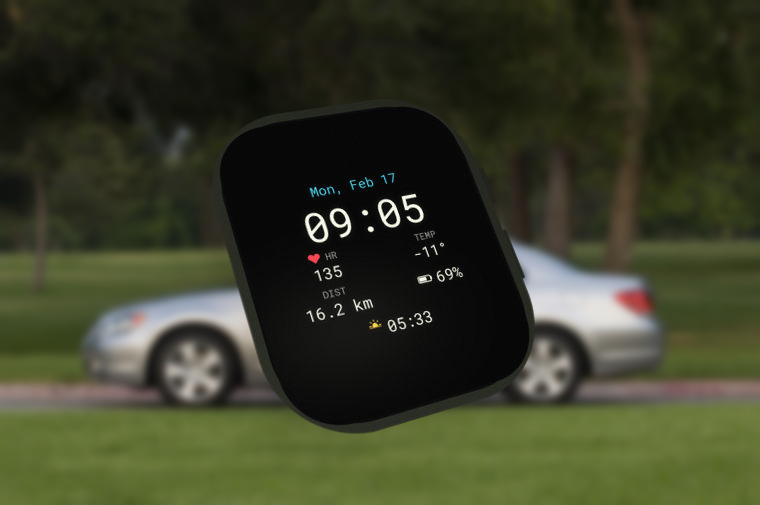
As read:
{"hour": 9, "minute": 5}
